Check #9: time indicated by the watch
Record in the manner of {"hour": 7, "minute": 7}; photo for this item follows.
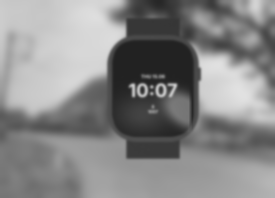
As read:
{"hour": 10, "minute": 7}
